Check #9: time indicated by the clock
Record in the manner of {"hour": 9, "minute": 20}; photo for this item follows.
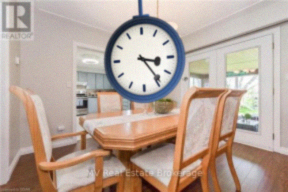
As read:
{"hour": 3, "minute": 24}
